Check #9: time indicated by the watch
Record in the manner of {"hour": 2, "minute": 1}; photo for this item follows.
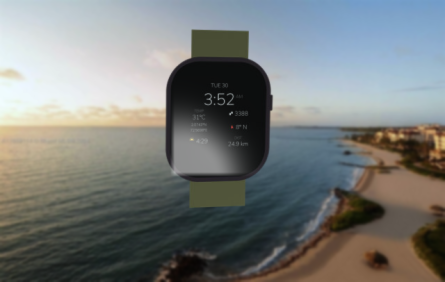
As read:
{"hour": 3, "minute": 52}
